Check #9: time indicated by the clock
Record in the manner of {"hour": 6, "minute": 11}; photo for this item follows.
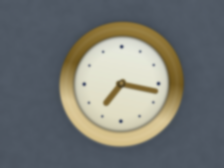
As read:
{"hour": 7, "minute": 17}
